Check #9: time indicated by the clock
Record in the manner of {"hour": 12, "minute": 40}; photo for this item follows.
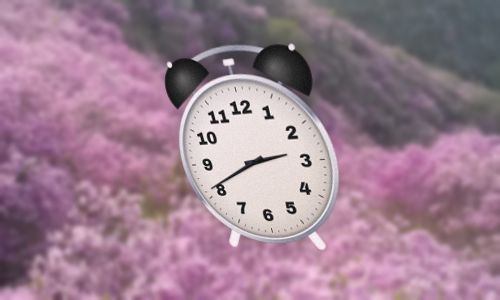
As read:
{"hour": 2, "minute": 41}
